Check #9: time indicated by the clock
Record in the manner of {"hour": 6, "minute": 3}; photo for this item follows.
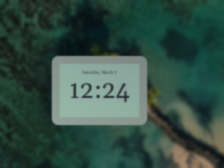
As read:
{"hour": 12, "minute": 24}
